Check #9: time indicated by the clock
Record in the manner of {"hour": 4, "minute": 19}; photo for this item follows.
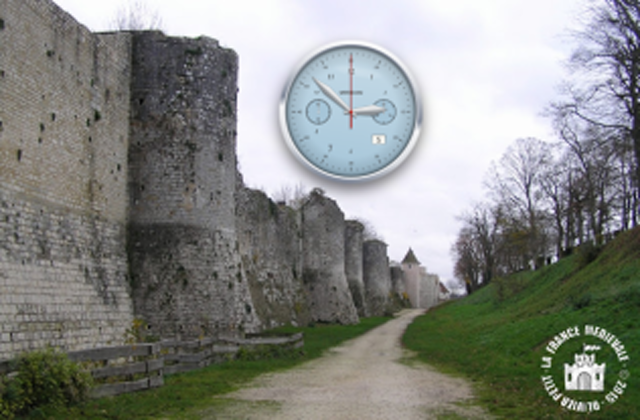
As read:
{"hour": 2, "minute": 52}
